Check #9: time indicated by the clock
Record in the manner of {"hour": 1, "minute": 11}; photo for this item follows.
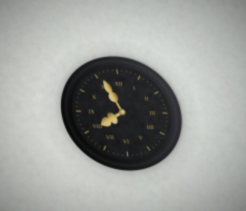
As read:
{"hour": 7, "minute": 56}
